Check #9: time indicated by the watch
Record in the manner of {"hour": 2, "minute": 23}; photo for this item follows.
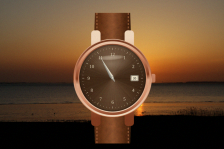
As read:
{"hour": 10, "minute": 55}
